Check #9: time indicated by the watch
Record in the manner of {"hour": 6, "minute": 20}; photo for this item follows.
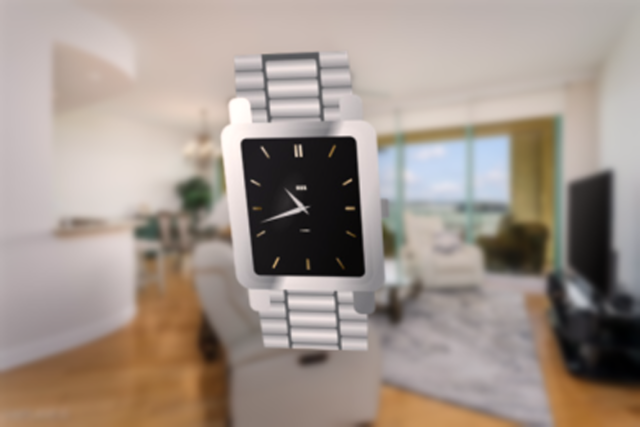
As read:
{"hour": 10, "minute": 42}
